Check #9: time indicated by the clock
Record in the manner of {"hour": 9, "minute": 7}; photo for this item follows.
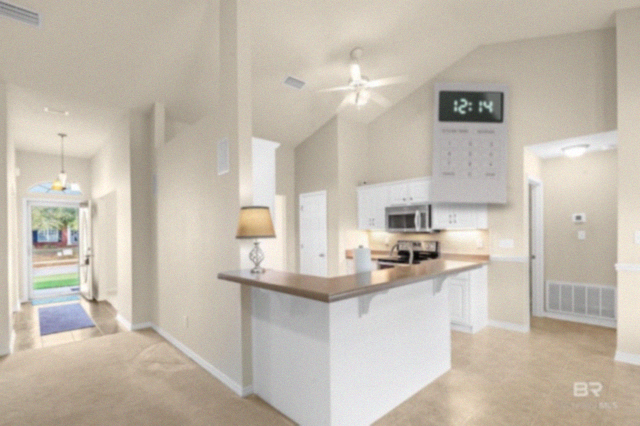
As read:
{"hour": 12, "minute": 14}
